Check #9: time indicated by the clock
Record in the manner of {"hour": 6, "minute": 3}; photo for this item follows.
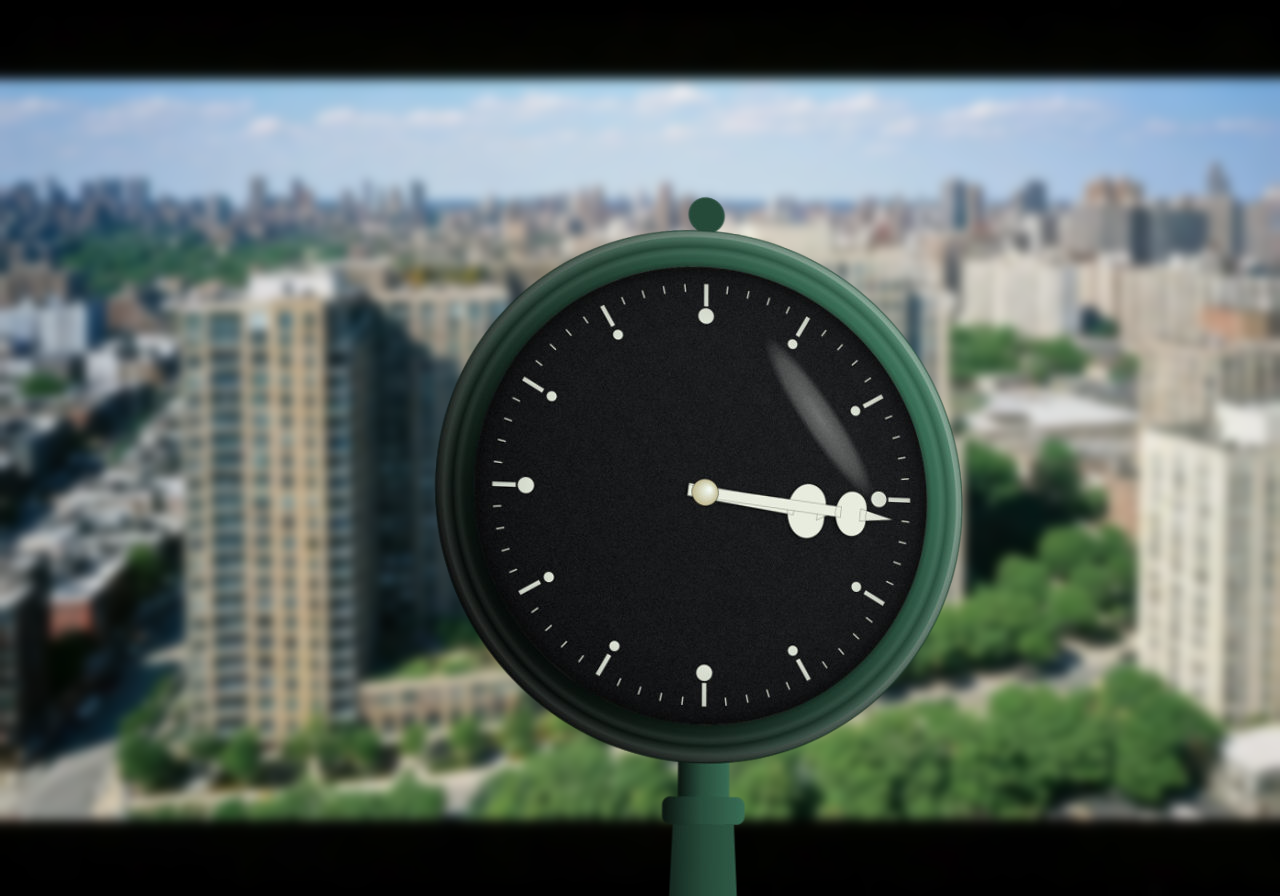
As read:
{"hour": 3, "minute": 16}
